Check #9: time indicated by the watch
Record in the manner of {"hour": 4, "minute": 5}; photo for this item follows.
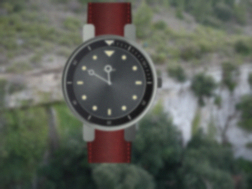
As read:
{"hour": 11, "minute": 50}
